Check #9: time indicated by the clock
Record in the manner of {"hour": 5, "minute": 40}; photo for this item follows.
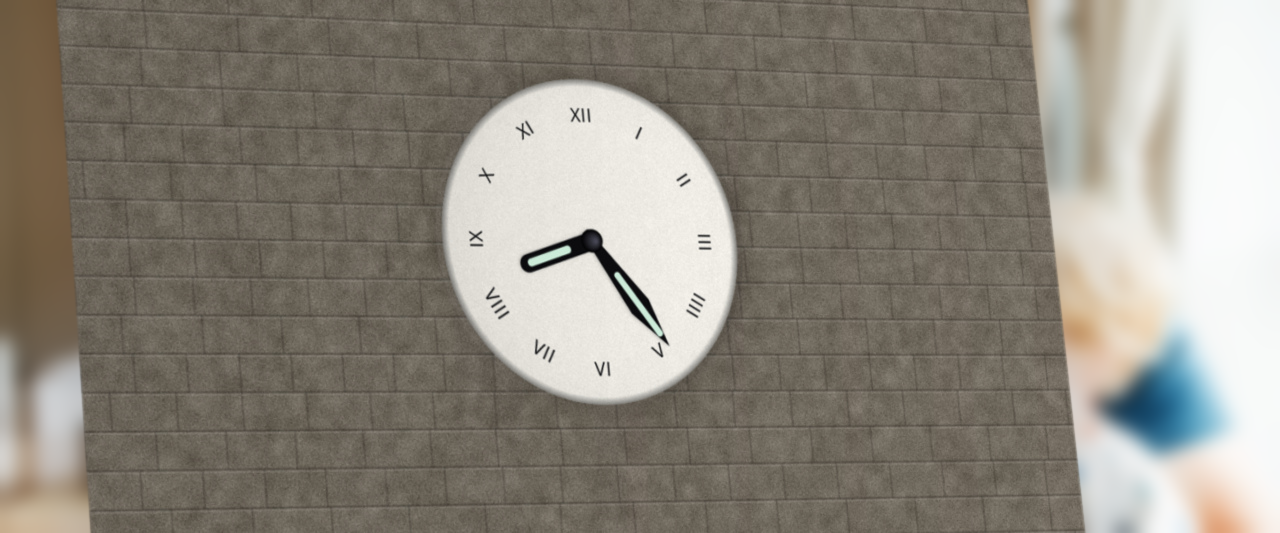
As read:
{"hour": 8, "minute": 24}
